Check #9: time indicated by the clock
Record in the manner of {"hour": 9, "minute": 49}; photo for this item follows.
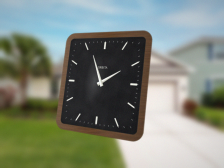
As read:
{"hour": 1, "minute": 56}
